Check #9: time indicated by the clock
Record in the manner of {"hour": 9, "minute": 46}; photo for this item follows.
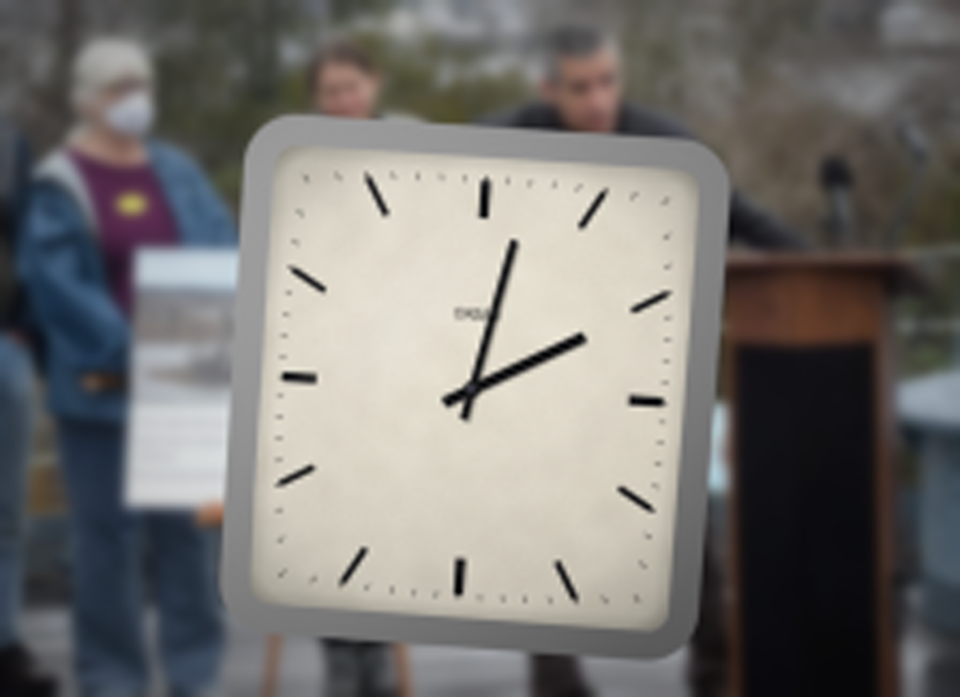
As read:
{"hour": 2, "minute": 2}
